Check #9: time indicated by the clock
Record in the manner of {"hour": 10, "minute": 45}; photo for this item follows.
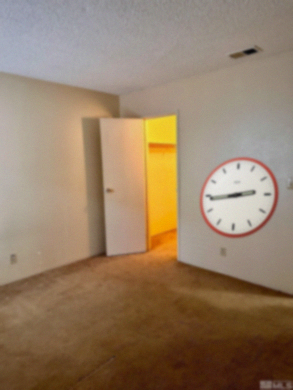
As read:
{"hour": 2, "minute": 44}
